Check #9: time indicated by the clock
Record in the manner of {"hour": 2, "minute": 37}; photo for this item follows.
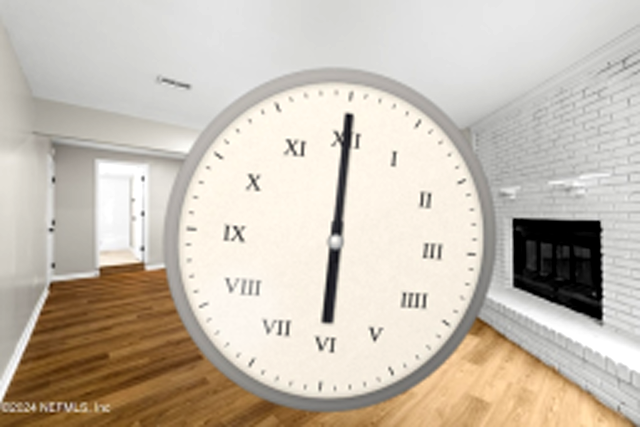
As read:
{"hour": 6, "minute": 0}
